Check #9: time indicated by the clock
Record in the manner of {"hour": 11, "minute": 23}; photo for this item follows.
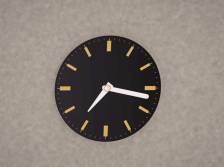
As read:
{"hour": 7, "minute": 17}
